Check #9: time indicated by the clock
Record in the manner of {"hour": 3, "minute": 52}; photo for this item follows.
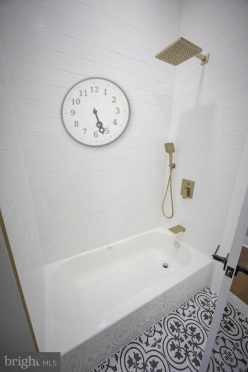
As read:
{"hour": 5, "minute": 27}
